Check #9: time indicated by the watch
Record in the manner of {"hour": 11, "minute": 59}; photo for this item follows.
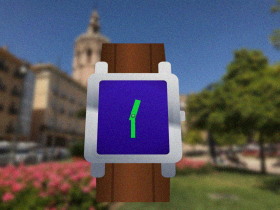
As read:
{"hour": 12, "minute": 30}
